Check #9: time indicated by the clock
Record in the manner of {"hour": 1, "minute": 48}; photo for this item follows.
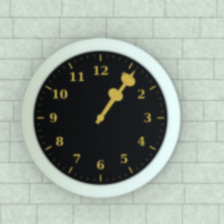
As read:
{"hour": 1, "minute": 6}
